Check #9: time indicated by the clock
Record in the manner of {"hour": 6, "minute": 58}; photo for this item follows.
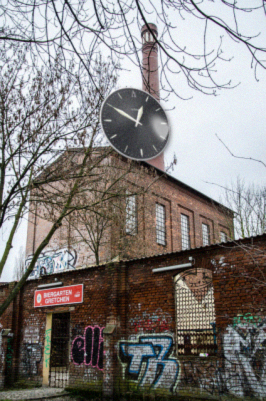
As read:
{"hour": 12, "minute": 50}
